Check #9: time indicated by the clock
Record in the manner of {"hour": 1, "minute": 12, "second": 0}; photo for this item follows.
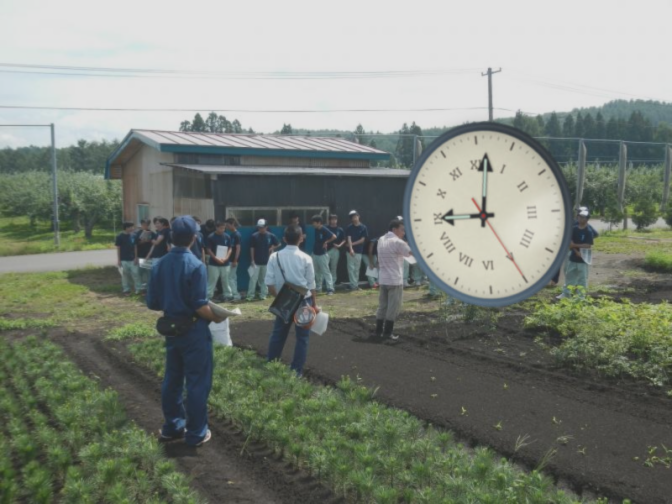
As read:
{"hour": 9, "minute": 1, "second": 25}
